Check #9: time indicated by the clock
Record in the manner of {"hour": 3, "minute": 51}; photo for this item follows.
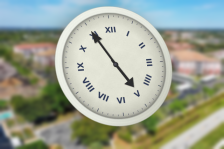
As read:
{"hour": 4, "minute": 55}
